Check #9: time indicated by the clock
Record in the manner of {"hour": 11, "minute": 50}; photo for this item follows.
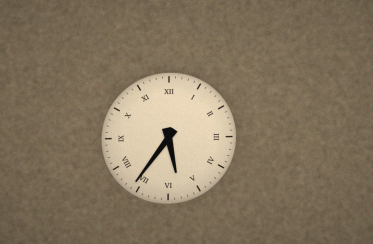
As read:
{"hour": 5, "minute": 36}
